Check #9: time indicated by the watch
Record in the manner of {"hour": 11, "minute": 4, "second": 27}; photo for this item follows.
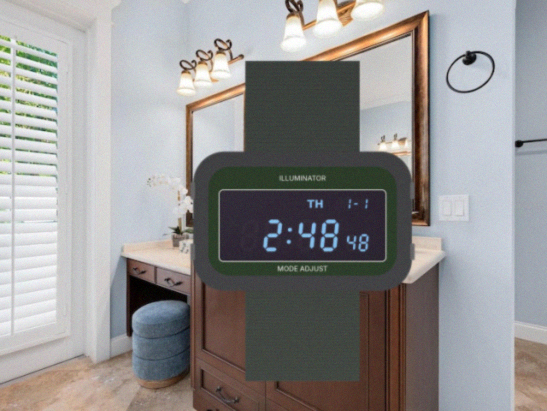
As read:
{"hour": 2, "minute": 48, "second": 48}
